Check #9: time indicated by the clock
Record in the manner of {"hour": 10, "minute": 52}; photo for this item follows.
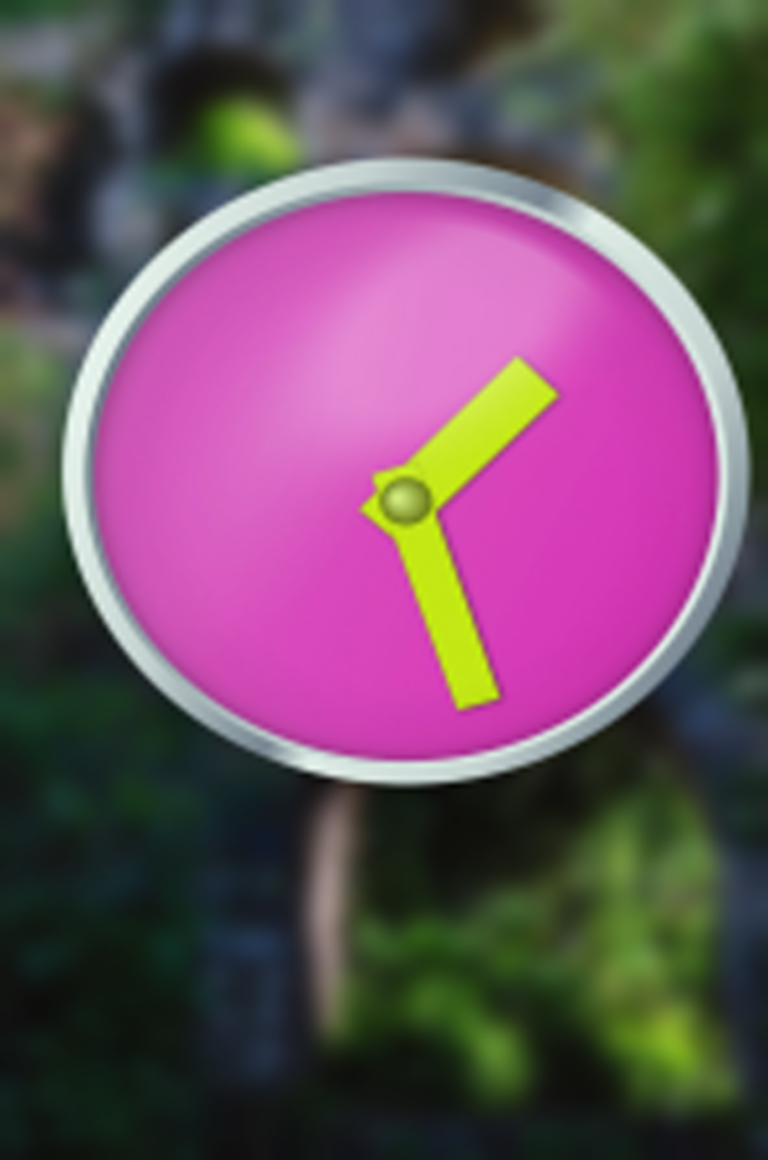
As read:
{"hour": 1, "minute": 27}
